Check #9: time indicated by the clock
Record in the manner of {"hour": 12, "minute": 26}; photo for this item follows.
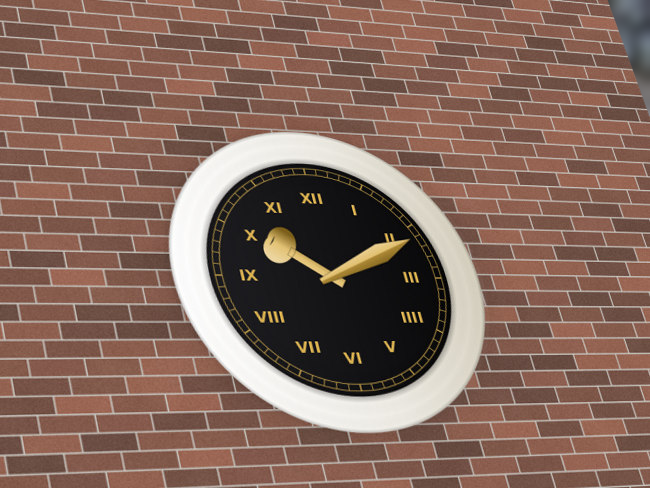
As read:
{"hour": 10, "minute": 11}
